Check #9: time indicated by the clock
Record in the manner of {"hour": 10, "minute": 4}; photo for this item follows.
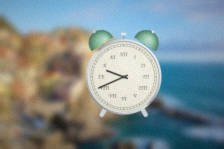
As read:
{"hour": 9, "minute": 41}
